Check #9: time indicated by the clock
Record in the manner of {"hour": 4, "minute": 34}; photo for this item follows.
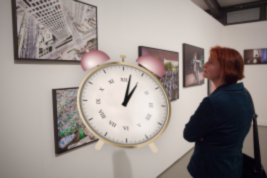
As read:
{"hour": 1, "minute": 2}
